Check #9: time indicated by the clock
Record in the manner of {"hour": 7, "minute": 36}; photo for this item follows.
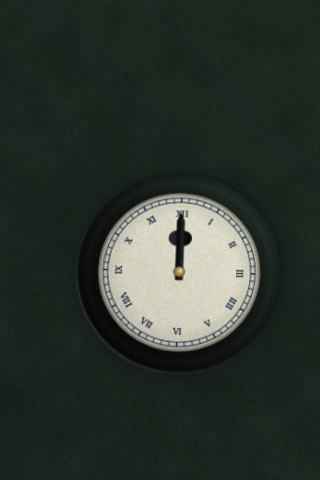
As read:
{"hour": 12, "minute": 0}
